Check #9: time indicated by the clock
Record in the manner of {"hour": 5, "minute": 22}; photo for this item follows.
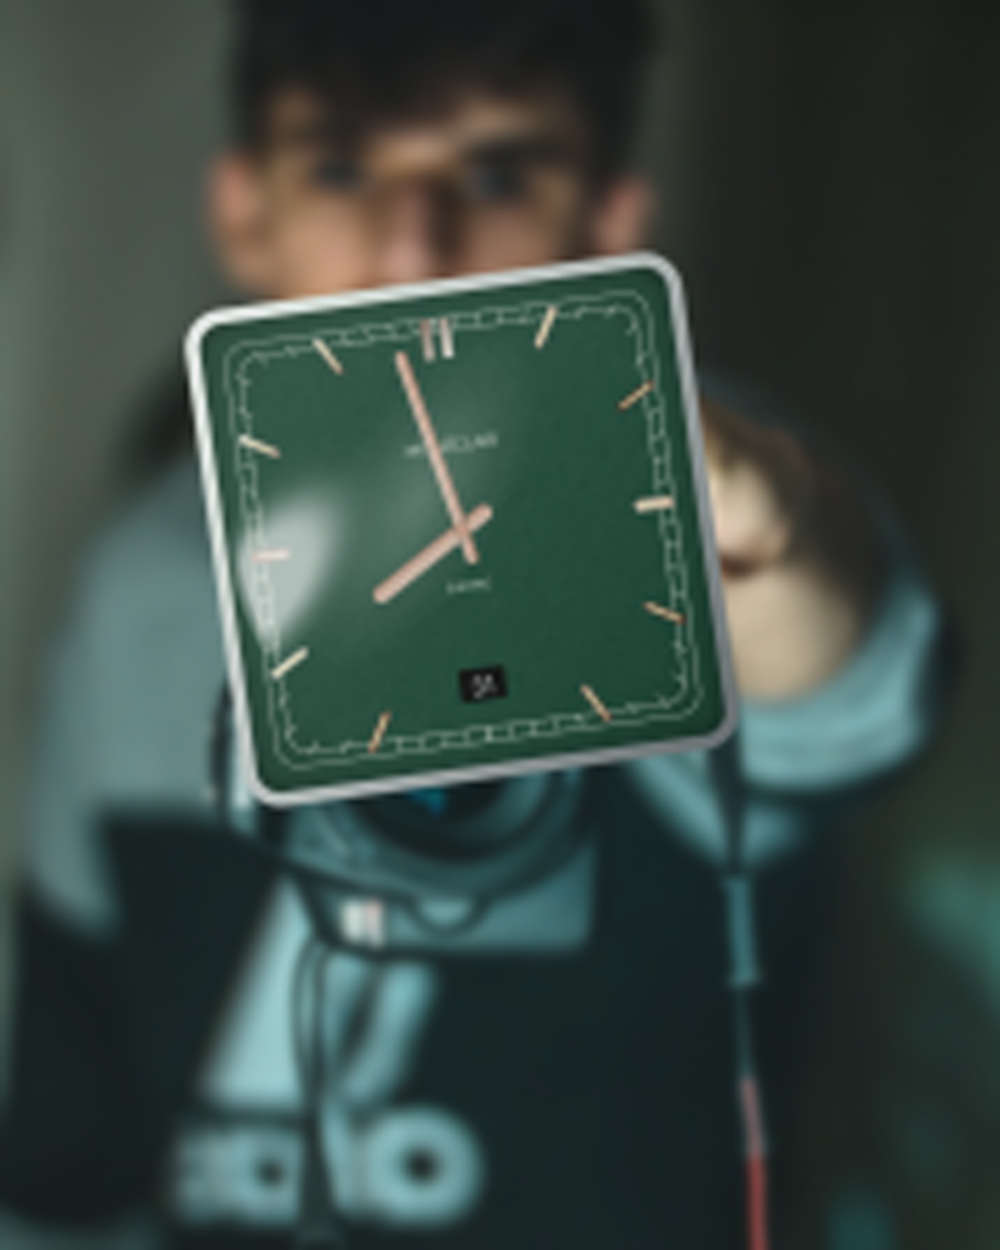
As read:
{"hour": 7, "minute": 58}
